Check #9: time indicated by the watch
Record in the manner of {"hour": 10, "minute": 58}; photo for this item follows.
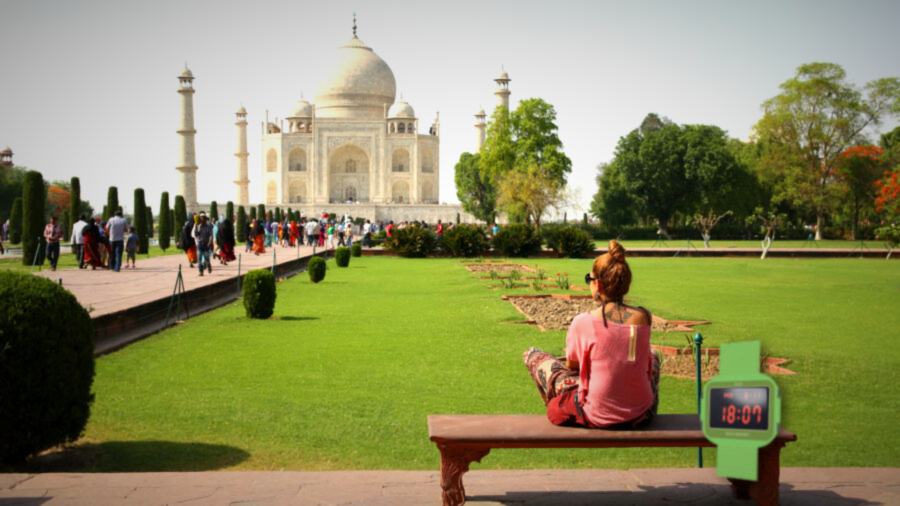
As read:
{"hour": 18, "minute": 7}
